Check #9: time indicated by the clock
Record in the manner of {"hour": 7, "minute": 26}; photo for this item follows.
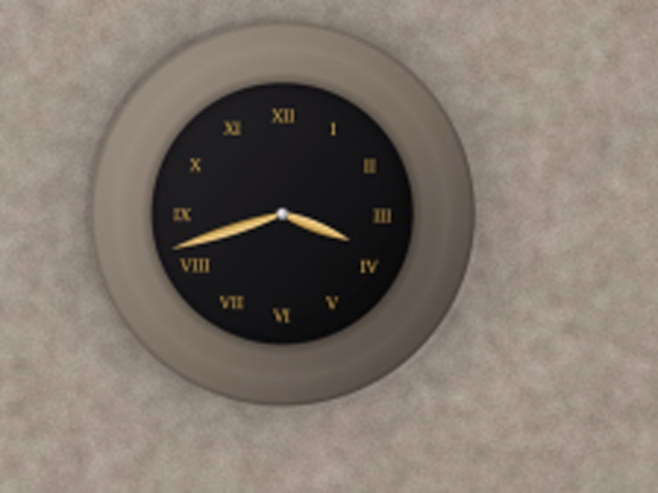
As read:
{"hour": 3, "minute": 42}
